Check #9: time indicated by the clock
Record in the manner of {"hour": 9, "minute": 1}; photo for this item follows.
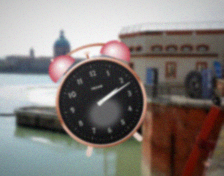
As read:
{"hour": 2, "minute": 12}
